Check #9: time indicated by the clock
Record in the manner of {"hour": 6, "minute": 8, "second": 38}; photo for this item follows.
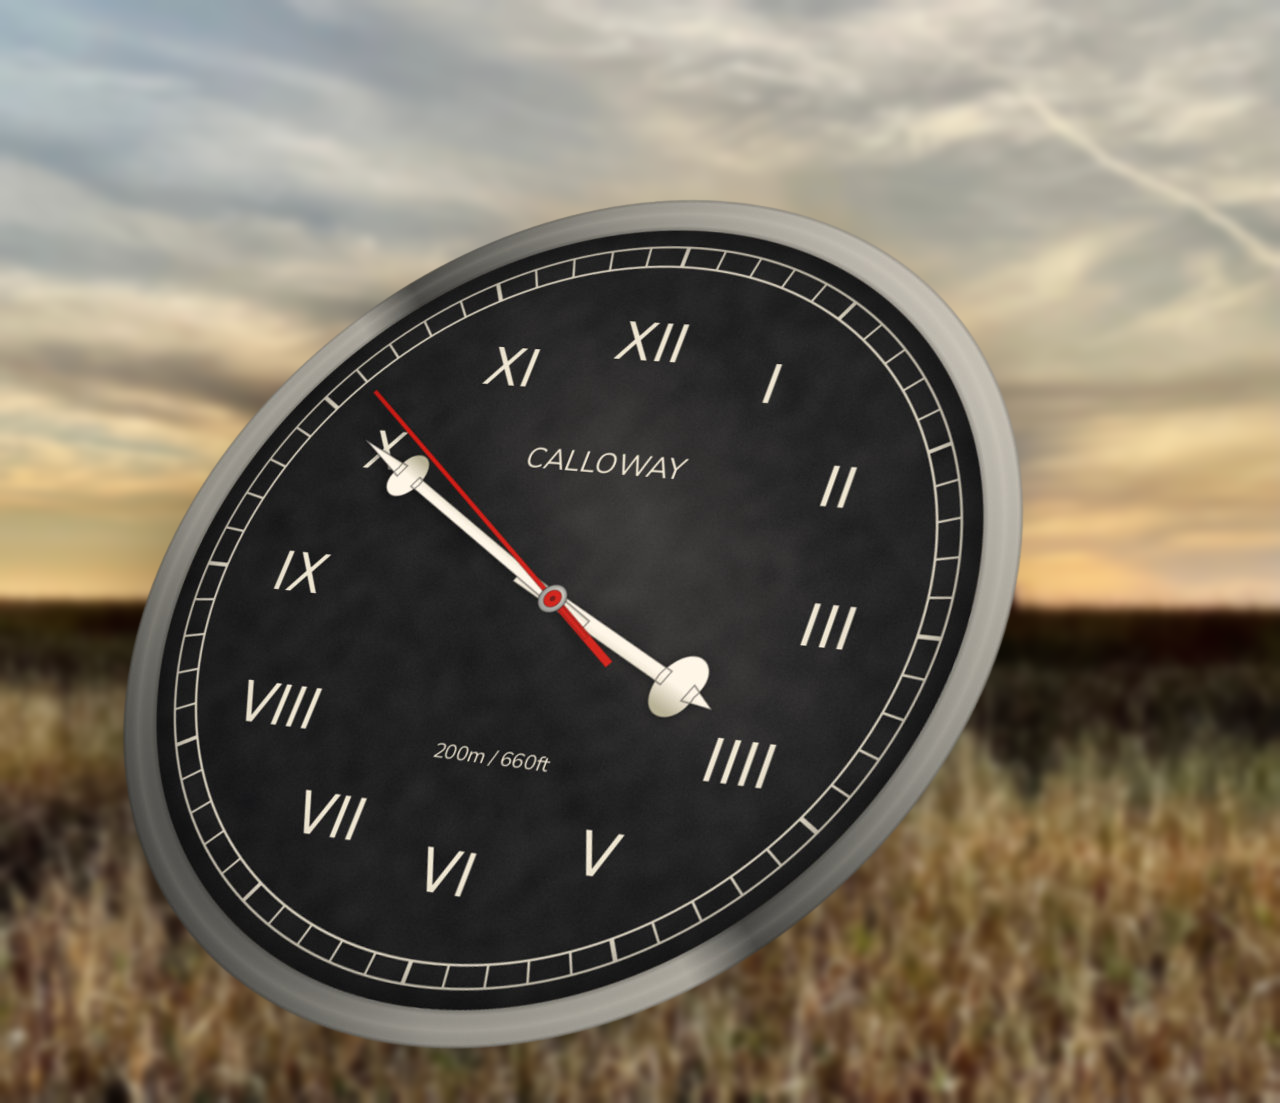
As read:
{"hour": 3, "minute": 49, "second": 51}
